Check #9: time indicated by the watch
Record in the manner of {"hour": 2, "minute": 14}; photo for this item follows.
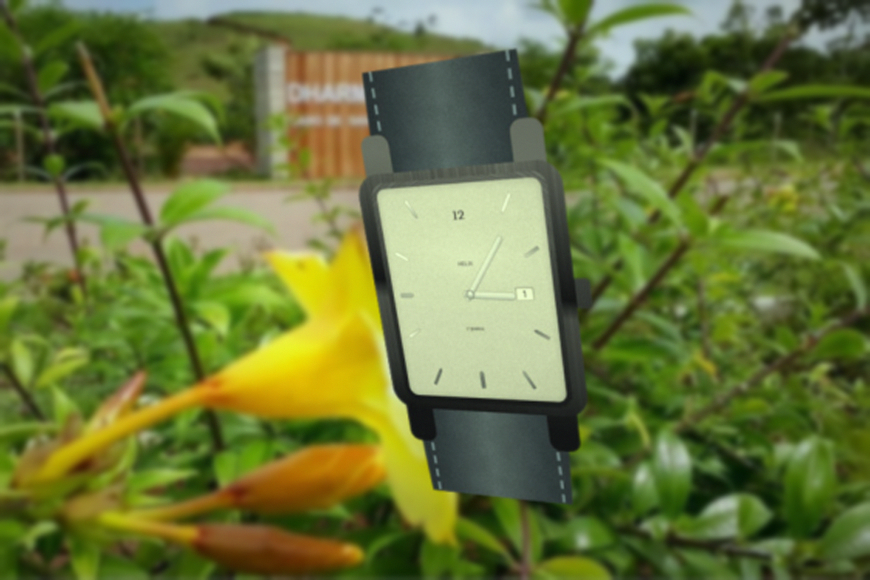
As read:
{"hour": 3, "minute": 6}
